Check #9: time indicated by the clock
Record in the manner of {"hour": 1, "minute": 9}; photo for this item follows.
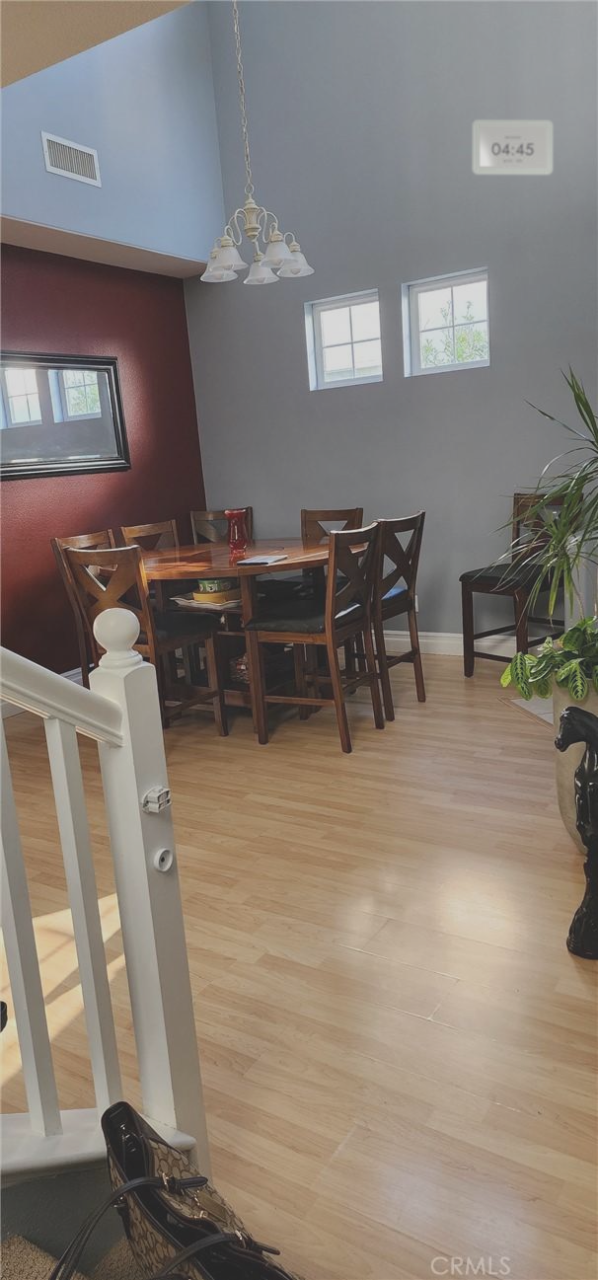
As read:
{"hour": 4, "minute": 45}
